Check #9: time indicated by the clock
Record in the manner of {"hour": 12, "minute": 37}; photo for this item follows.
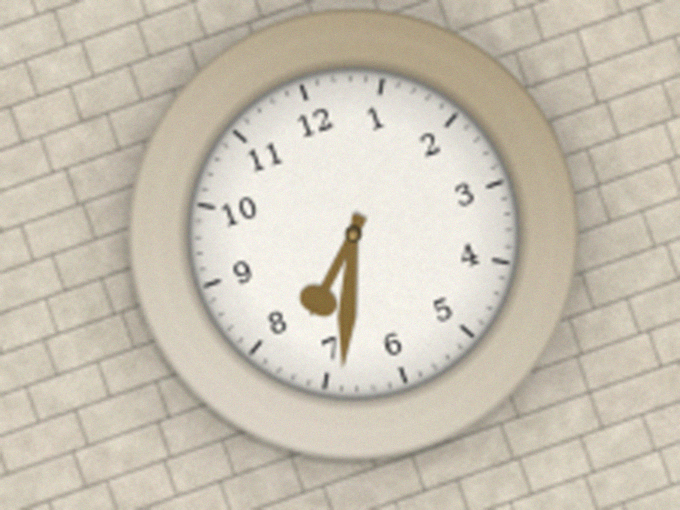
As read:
{"hour": 7, "minute": 34}
